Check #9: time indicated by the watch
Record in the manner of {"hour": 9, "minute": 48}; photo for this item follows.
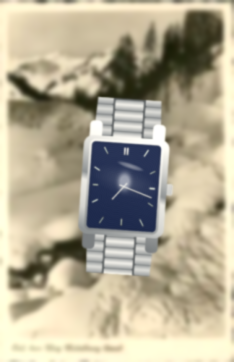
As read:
{"hour": 7, "minute": 18}
